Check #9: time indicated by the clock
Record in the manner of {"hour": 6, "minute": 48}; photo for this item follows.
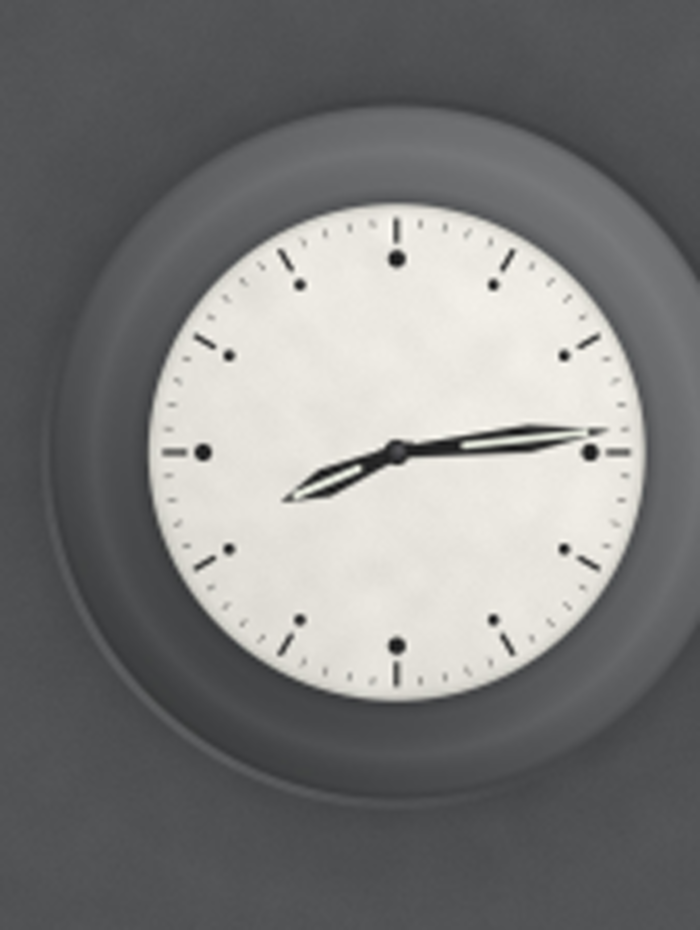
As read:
{"hour": 8, "minute": 14}
